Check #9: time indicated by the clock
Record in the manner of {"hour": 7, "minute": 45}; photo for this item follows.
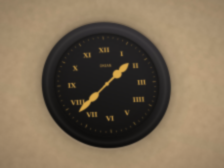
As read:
{"hour": 1, "minute": 38}
